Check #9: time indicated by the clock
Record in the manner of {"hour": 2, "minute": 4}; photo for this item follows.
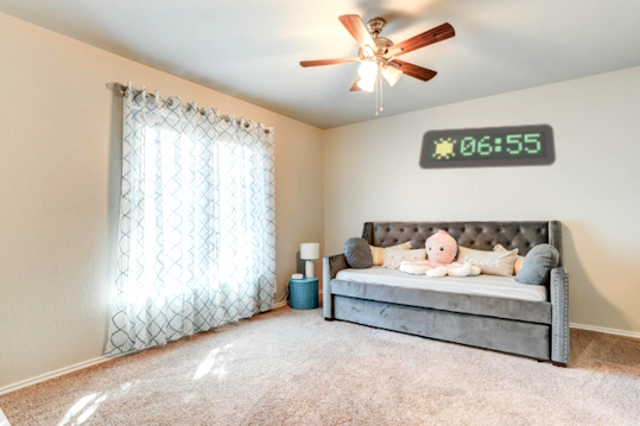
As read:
{"hour": 6, "minute": 55}
